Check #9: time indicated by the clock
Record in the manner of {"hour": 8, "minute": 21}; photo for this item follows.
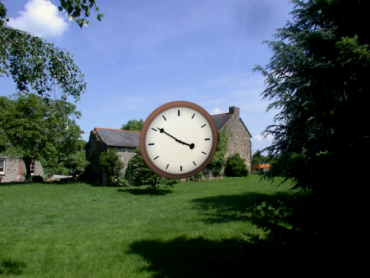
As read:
{"hour": 3, "minute": 51}
